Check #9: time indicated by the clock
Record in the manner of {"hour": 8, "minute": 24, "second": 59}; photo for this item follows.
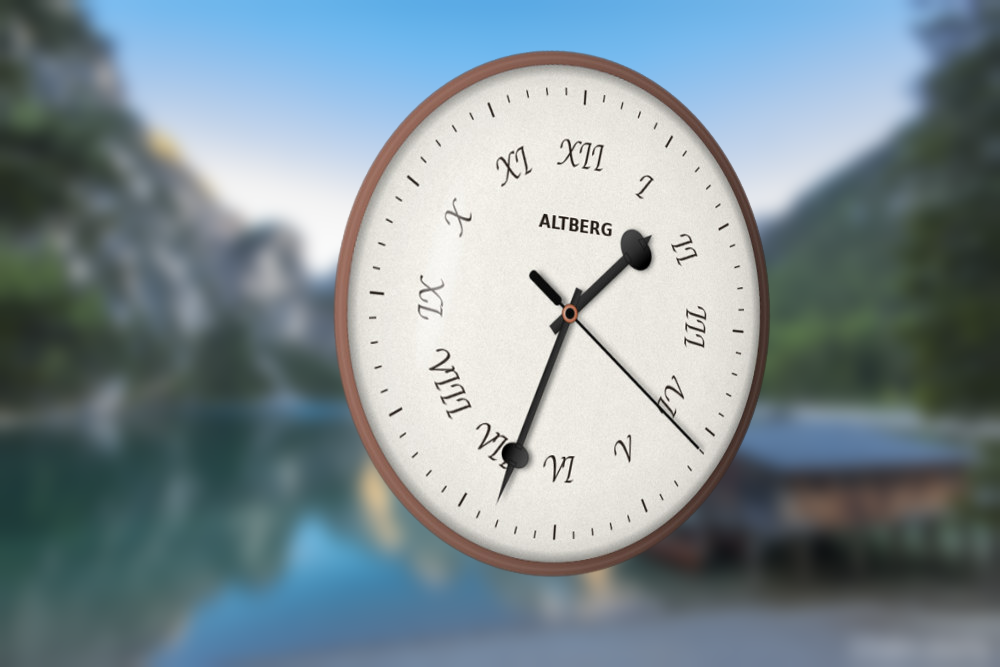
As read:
{"hour": 1, "minute": 33, "second": 21}
